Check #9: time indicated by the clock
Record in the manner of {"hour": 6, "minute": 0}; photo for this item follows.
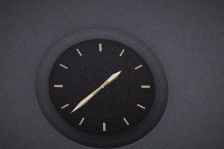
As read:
{"hour": 1, "minute": 38}
